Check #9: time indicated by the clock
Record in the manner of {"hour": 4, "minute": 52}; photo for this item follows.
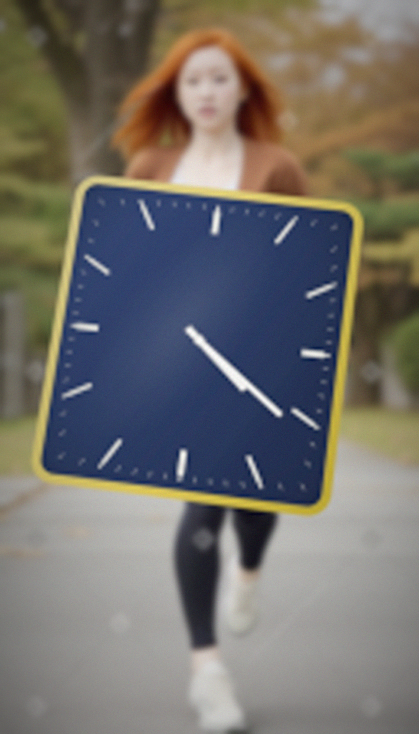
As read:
{"hour": 4, "minute": 21}
